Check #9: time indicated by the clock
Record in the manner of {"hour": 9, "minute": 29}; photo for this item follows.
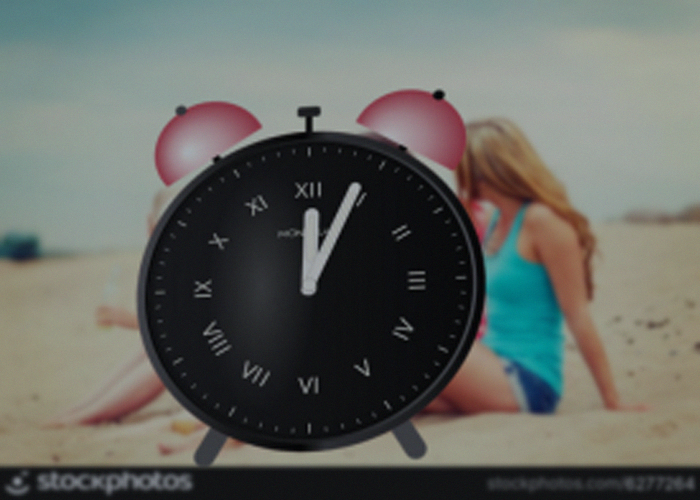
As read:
{"hour": 12, "minute": 4}
